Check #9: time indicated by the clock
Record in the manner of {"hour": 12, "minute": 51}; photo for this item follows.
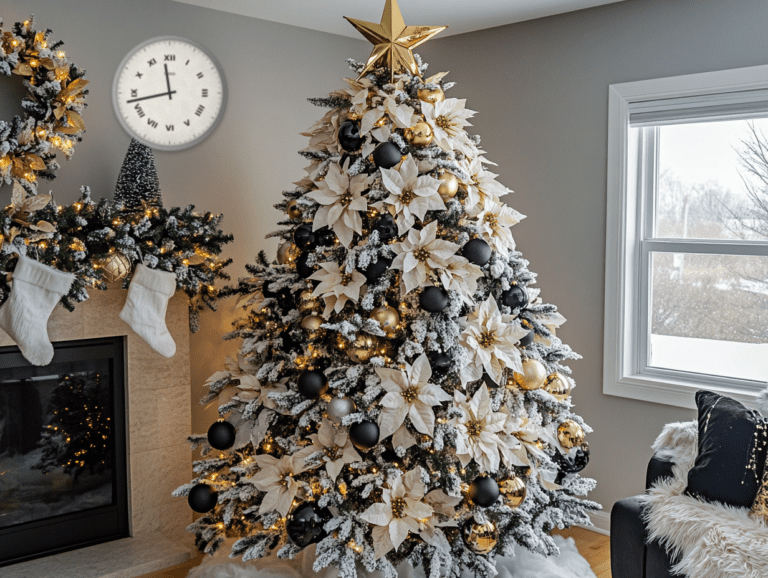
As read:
{"hour": 11, "minute": 43}
